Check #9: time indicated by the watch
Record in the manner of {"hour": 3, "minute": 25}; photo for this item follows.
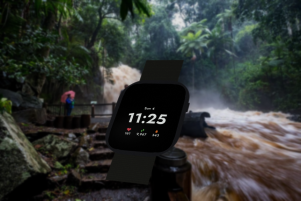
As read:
{"hour": 11, "minute": 25}
